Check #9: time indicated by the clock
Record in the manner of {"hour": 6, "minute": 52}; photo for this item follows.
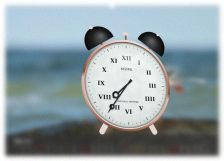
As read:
{"hour": 7, "minute": 36}
